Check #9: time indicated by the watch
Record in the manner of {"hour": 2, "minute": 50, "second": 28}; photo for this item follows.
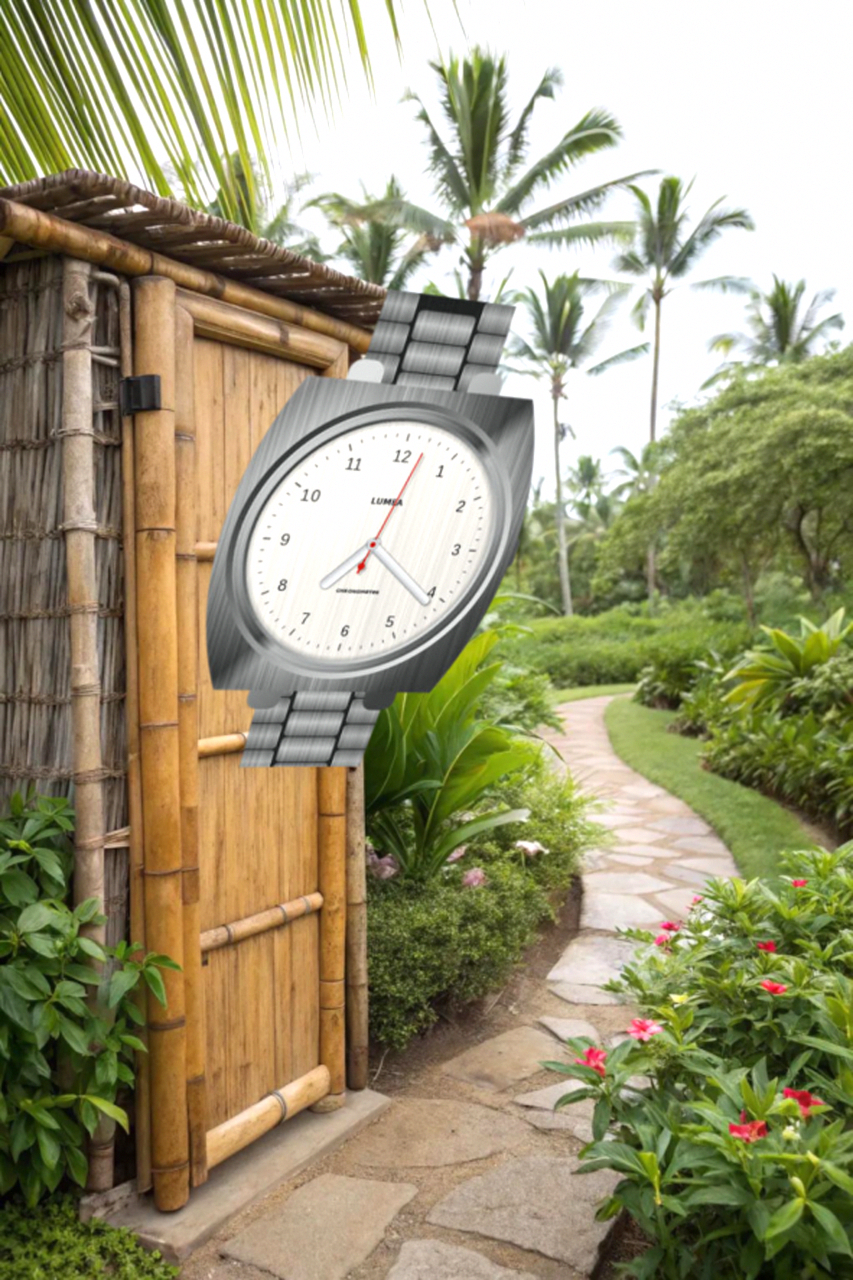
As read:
{"hour": 7, "minute": 21, "second": 2}
